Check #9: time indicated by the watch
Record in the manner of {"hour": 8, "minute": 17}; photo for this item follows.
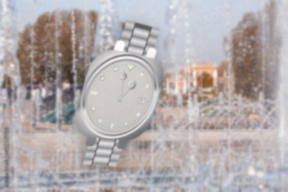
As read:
{"hour": 12, "minute": 58}
